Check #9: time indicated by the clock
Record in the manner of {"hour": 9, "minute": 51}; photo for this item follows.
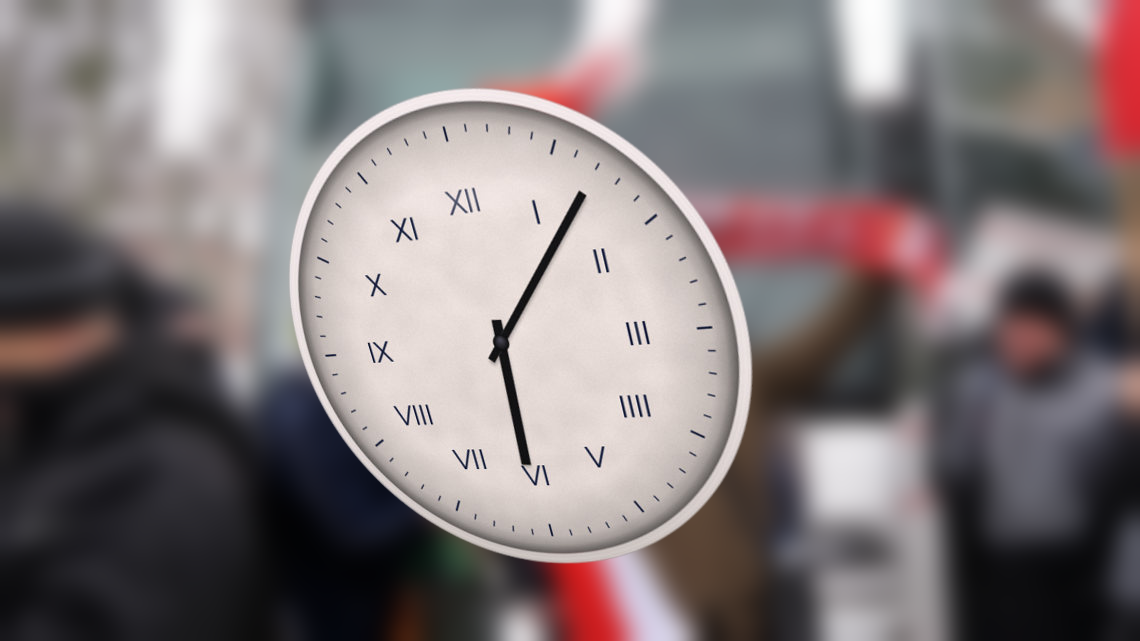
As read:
{"hour": 6, "minute": 7}
